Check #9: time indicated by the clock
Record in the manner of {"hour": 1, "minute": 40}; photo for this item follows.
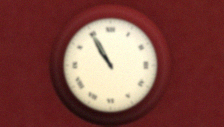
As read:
{"hour": 10, "minute": 55}
